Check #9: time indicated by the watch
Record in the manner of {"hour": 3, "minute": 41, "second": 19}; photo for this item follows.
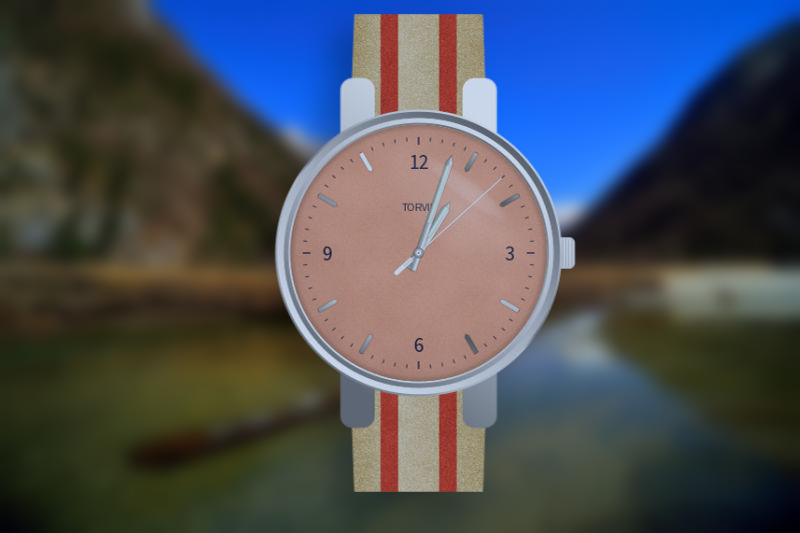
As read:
{"hour": 1, "minute": 3, "second": 8}
